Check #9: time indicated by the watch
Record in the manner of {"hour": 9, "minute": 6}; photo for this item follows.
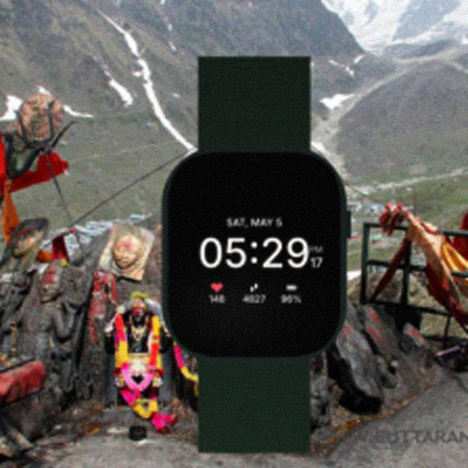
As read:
{"hour": 5, "minute": 29}
